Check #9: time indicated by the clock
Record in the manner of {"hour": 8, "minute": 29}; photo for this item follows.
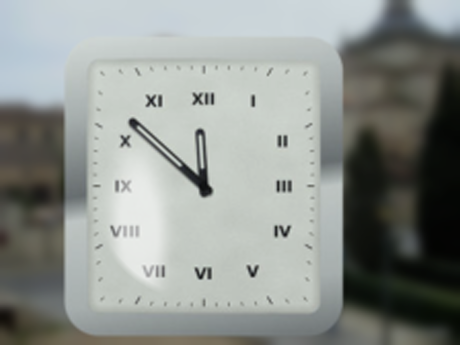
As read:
{"hour": 11, "minute": 52}
